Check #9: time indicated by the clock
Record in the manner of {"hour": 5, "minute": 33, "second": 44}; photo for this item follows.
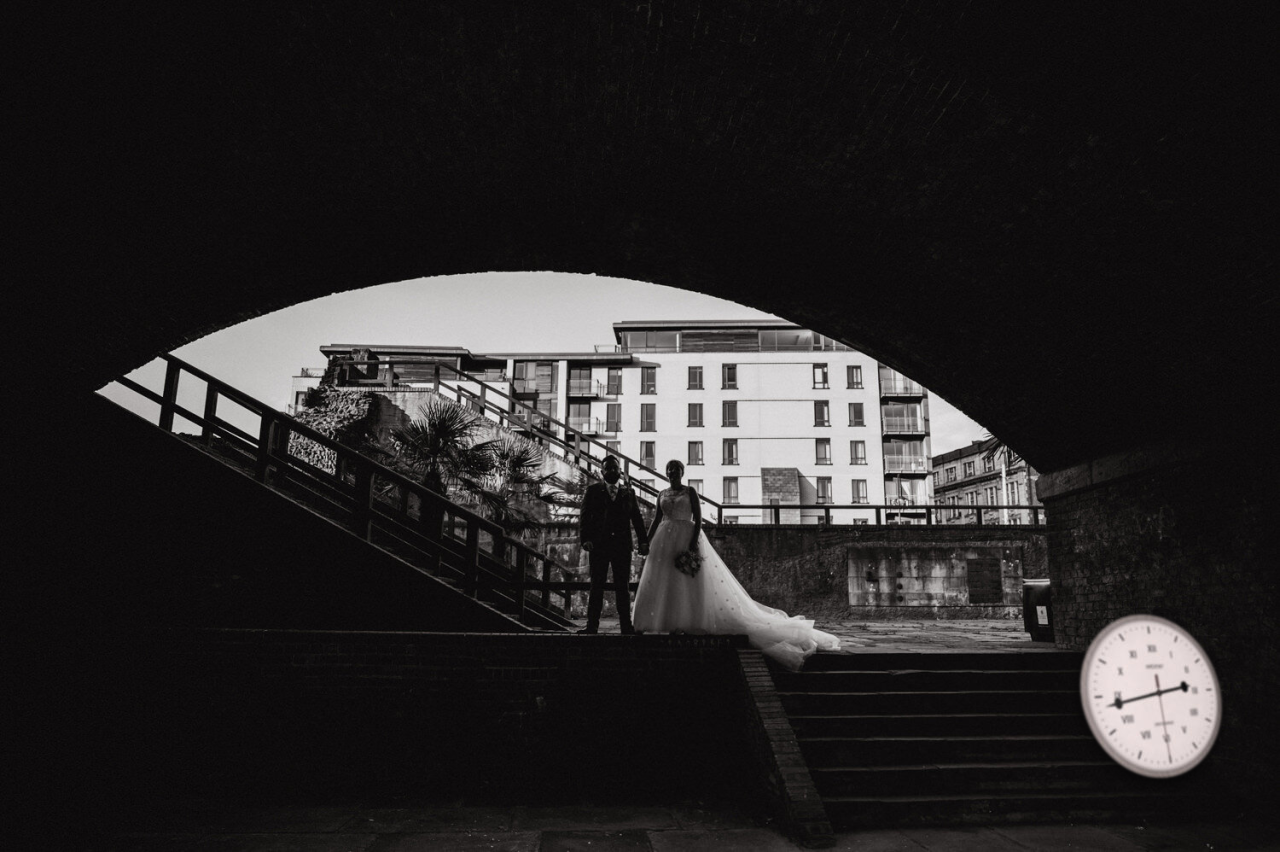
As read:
{"hour": 2, "minute": 43, "second": 30}
